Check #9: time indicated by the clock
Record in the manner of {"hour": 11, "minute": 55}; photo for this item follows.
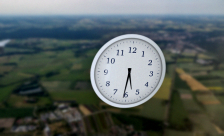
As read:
{"hour": 5, "minute": 31}
